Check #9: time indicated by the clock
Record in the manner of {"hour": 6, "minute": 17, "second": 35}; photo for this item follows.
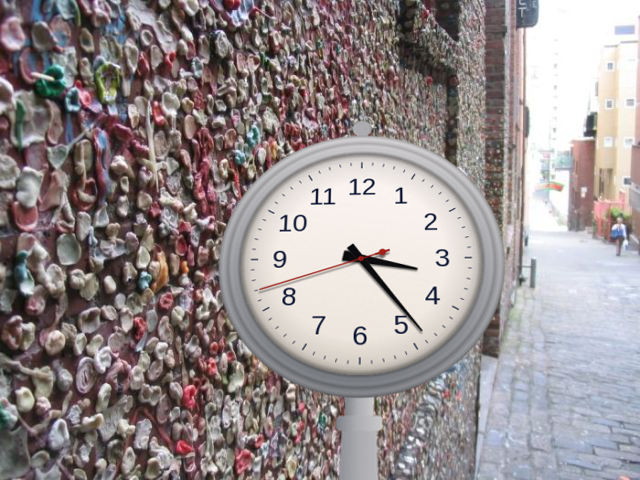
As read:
{"hour": 3, "minute": 23, "second": 42}
